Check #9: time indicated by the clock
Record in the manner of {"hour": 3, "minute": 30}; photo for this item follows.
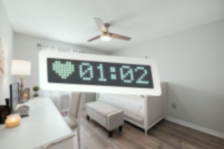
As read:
{"hour": 1, "minute": 2}
